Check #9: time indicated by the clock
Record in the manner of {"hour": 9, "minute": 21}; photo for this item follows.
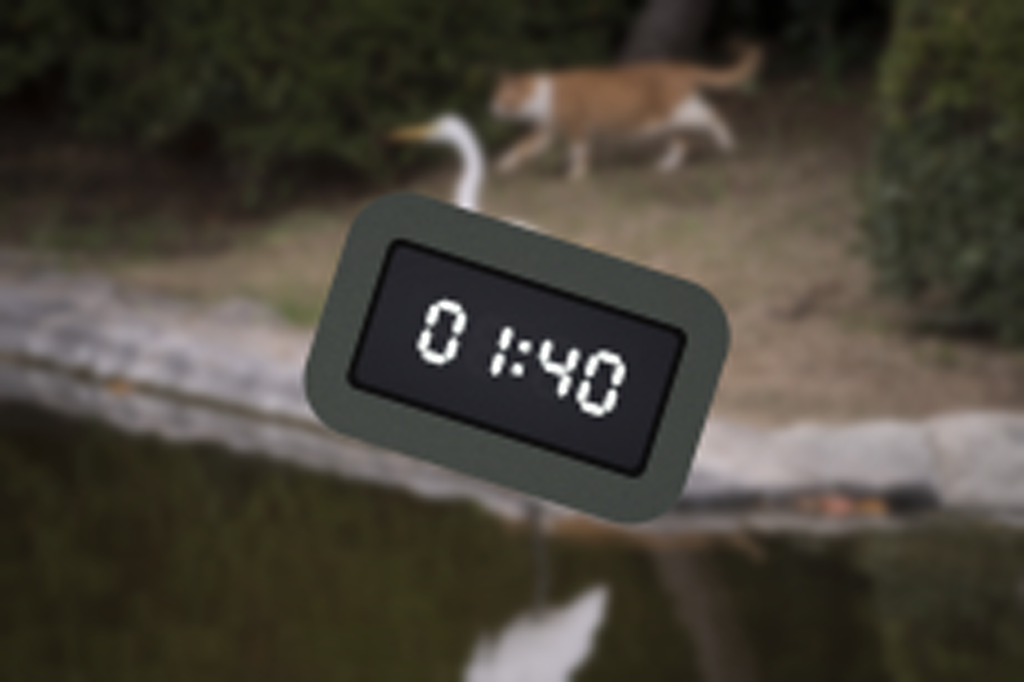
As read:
{"hour": 1, "minute": 40}
